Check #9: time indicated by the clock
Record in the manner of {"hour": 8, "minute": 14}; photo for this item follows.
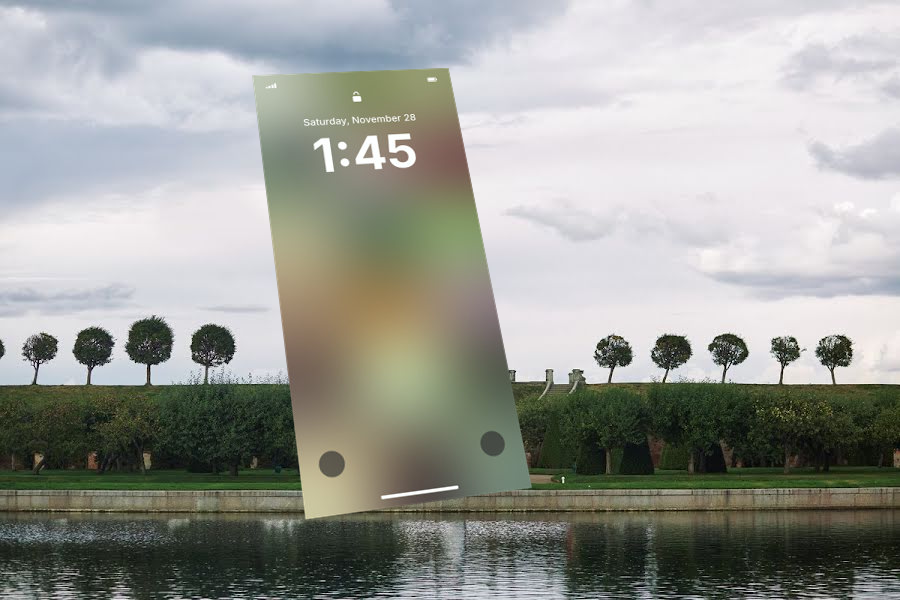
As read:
{"hour": 1, "minute": 45}
